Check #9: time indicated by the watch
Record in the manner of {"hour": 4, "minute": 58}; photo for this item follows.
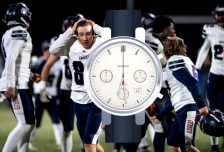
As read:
{"hour": 6, "minute": 29}
